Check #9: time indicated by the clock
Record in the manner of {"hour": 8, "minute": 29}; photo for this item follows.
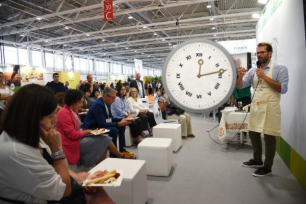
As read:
{"hour": 12, "minute": 13}
